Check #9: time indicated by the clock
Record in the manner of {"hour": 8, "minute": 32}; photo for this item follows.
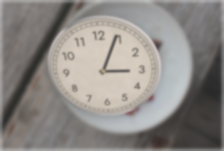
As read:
{"hour": 3, "minute": 4}
